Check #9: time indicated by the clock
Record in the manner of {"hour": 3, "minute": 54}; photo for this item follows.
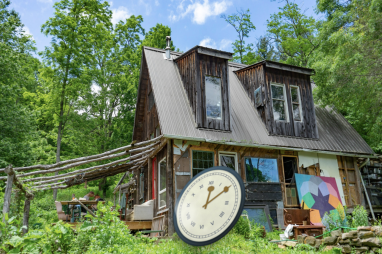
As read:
{"hour": 12, "minute": 9}
